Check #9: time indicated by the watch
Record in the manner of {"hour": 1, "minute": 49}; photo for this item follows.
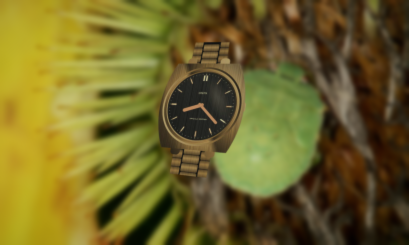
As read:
{"hour": 8, "minute": 22}
